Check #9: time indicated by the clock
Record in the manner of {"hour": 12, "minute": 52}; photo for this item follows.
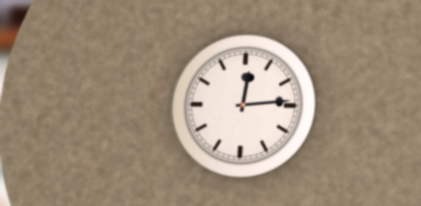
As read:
{"hour": 12, "minute": 14}
